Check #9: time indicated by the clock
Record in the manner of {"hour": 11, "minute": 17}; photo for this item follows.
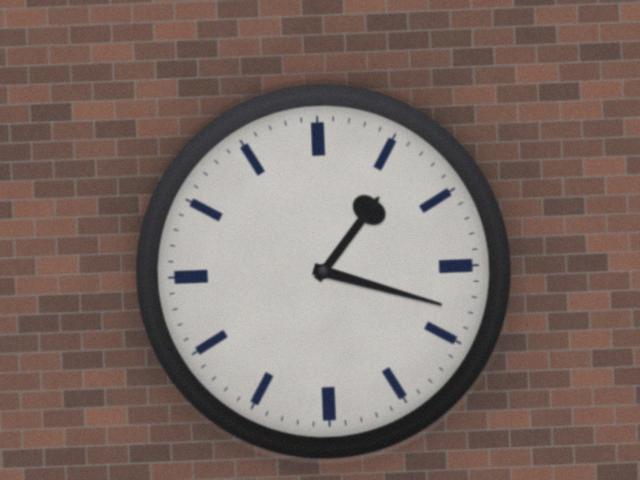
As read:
{"hour": 1, "minute": 18}
